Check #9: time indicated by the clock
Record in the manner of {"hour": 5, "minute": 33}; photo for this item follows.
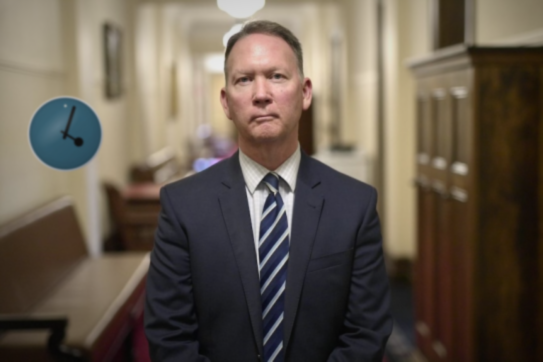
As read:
{"hour": 4, "minute": 3}
